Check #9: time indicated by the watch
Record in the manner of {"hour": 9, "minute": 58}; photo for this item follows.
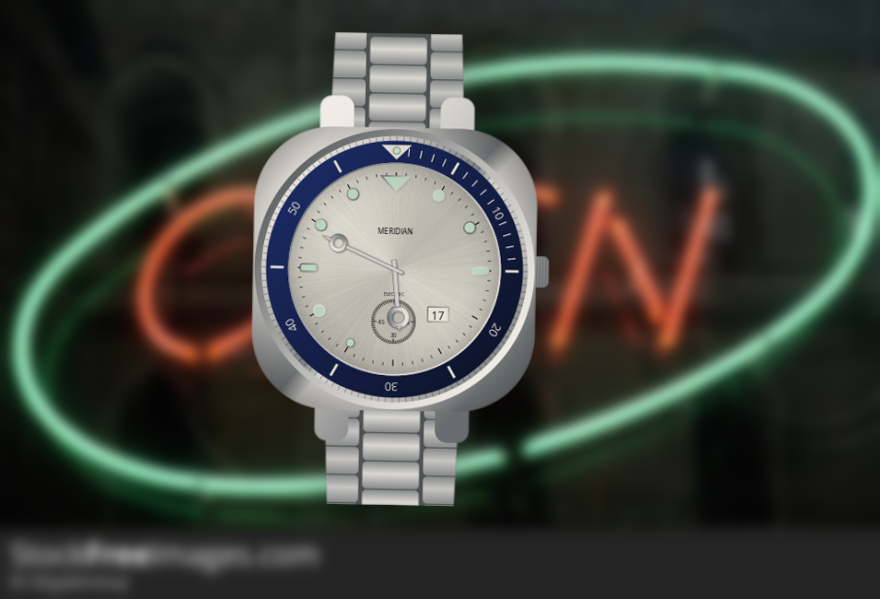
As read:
{"hour": 5, "minute": 49}
